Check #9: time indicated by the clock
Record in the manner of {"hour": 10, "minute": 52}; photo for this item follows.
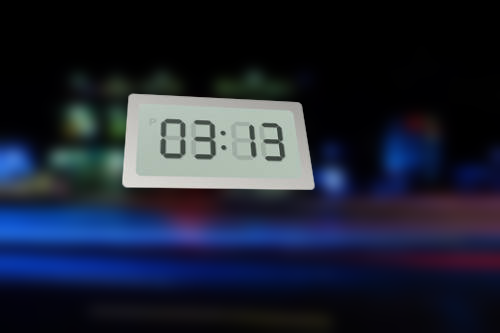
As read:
{"hour": 3, "minute": 13}
